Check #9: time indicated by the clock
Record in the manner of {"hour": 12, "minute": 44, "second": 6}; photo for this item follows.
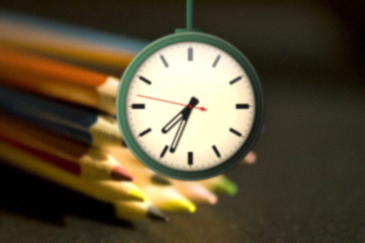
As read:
{"hour": 7, "minute": 33, "second": 47}
